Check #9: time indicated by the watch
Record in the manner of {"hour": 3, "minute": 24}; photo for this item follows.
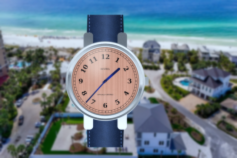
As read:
{"hour": 1, "minute": 37}
